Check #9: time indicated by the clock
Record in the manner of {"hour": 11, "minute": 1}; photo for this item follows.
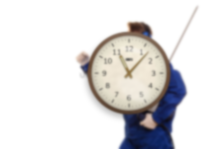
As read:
{"hour": 11, "minute": 7}
